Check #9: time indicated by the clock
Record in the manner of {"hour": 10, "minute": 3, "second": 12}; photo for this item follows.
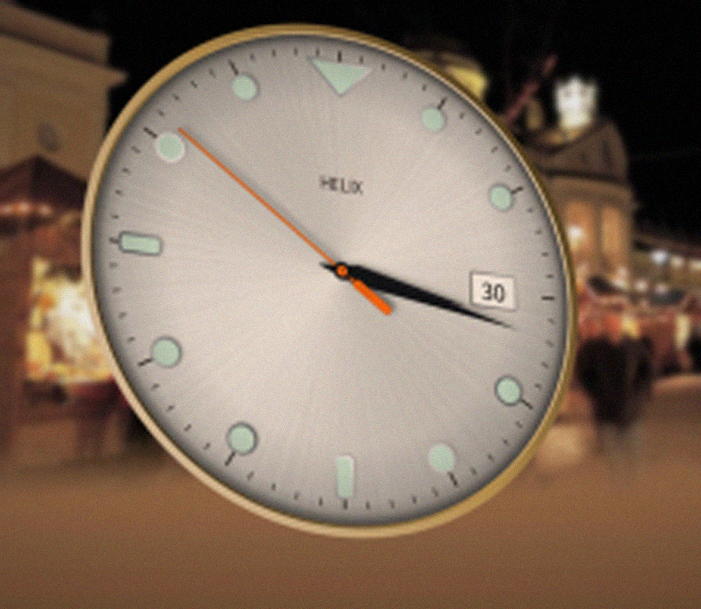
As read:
{"hour": 3, "minute": 16, "second": 51}
